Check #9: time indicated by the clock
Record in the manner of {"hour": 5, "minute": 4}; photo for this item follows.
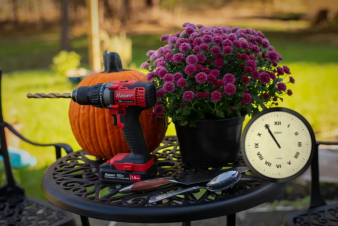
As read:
{"hour": 10, "minute": 55}
